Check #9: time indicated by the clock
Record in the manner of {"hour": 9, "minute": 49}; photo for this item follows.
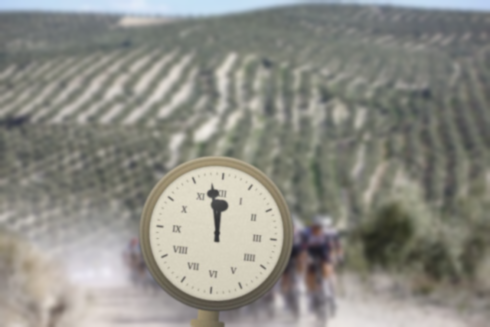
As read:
{"hour": 11, "minute": 58}
